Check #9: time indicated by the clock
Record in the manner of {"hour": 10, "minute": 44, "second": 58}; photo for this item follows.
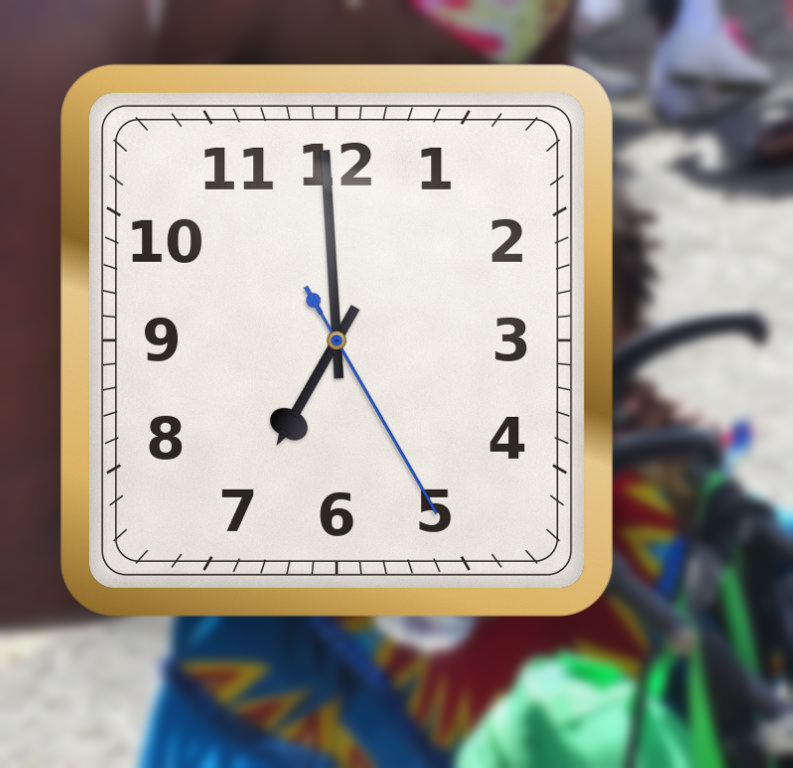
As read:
{"hour": 6, "minute": 59, "second": 25}
